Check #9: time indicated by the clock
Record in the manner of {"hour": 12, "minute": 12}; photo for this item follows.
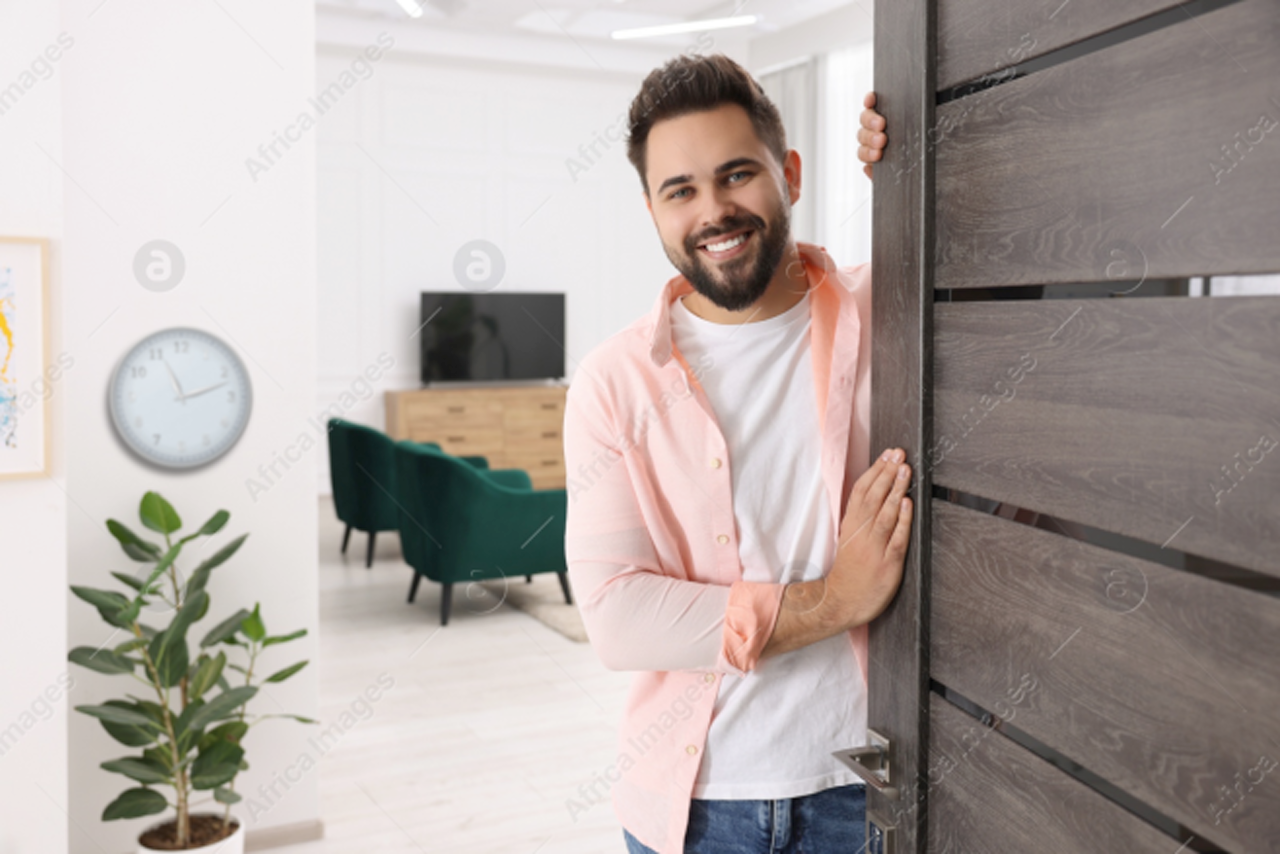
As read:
{"hour": 11, "minute": 12}
